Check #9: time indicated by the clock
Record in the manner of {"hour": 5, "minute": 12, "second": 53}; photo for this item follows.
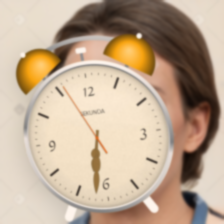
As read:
{"hour": 6, "minute": 31, "second": 56}
